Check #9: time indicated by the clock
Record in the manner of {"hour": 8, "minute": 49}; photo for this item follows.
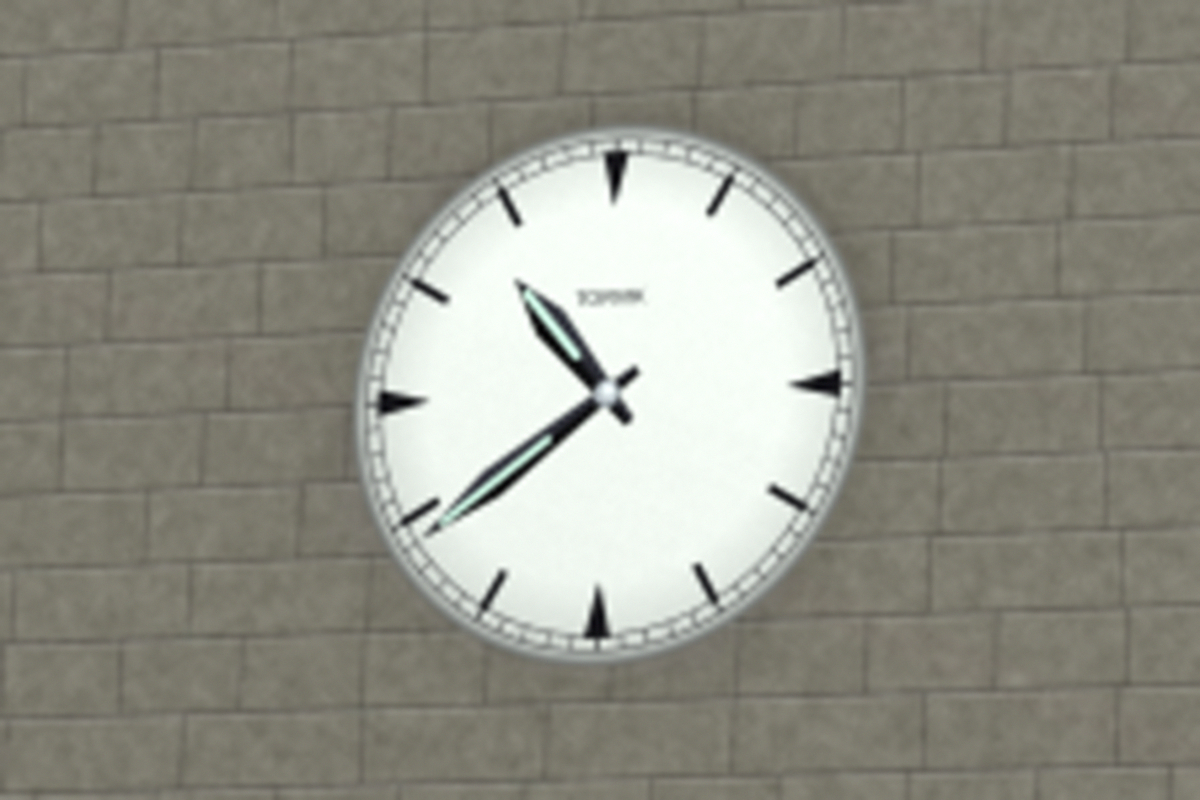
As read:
{"hour": 10, "minute": 39}
